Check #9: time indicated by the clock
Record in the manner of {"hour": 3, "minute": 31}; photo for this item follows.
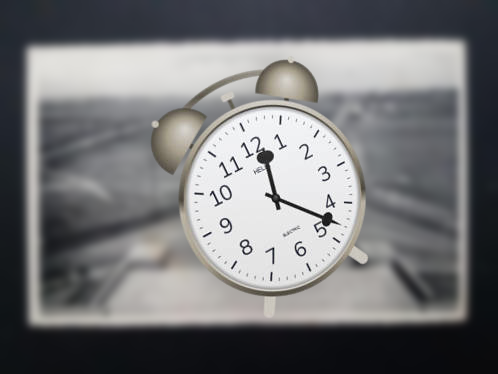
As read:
{"hour": 12, "minute": 23}
